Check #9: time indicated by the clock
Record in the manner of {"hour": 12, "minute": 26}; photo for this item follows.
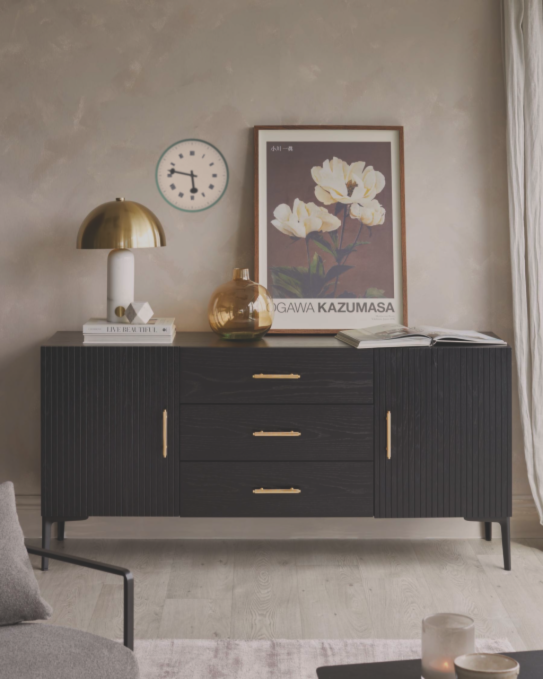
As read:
{"hour": 5, "minute": 47}
